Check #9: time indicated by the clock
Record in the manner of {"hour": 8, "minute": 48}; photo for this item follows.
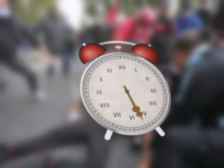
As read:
{"hour": 5, "minute": 27}
